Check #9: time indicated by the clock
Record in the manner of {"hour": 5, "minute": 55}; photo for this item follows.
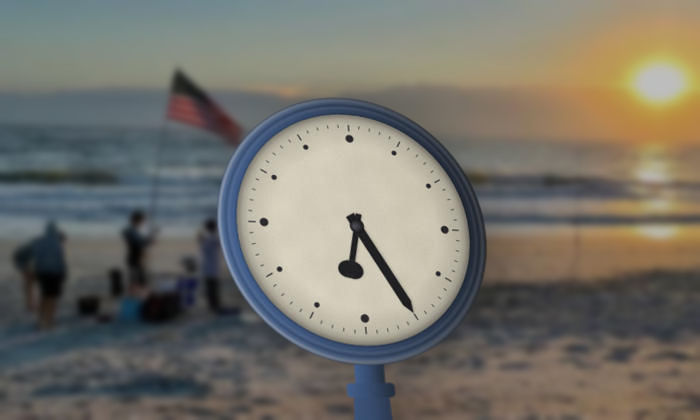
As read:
{"hour": 6, "minute": 25}
